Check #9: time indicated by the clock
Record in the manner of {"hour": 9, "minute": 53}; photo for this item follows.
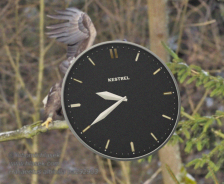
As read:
{"hour": 9, "minute": 40}
